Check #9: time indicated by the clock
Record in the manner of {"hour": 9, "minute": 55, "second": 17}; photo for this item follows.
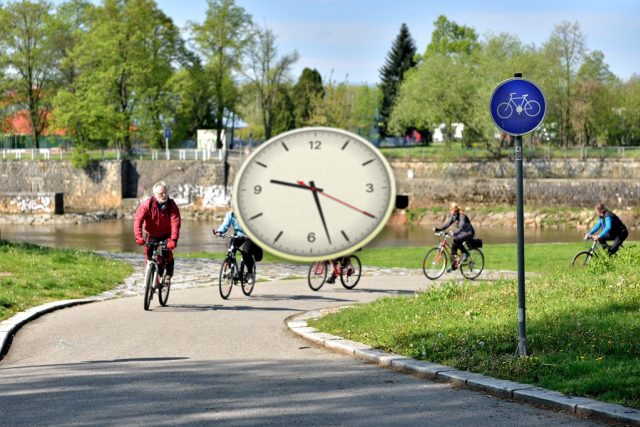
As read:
{"hour": 9, "minute": 27, "second": 20}
